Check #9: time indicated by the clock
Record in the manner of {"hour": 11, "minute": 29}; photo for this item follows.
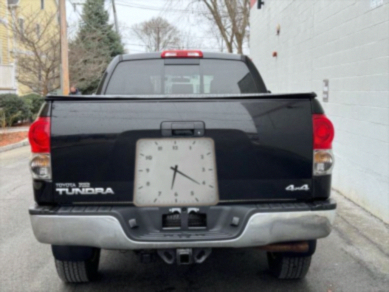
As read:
{"hour": 6, "minute": 21}
